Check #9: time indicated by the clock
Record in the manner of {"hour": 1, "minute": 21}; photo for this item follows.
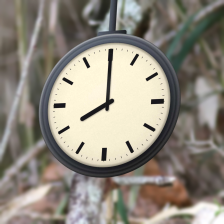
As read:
{"hour": 8, "minute": 0}
